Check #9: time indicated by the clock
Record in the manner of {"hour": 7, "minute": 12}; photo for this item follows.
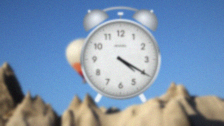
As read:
{"hour": 4, "minute": 20}
